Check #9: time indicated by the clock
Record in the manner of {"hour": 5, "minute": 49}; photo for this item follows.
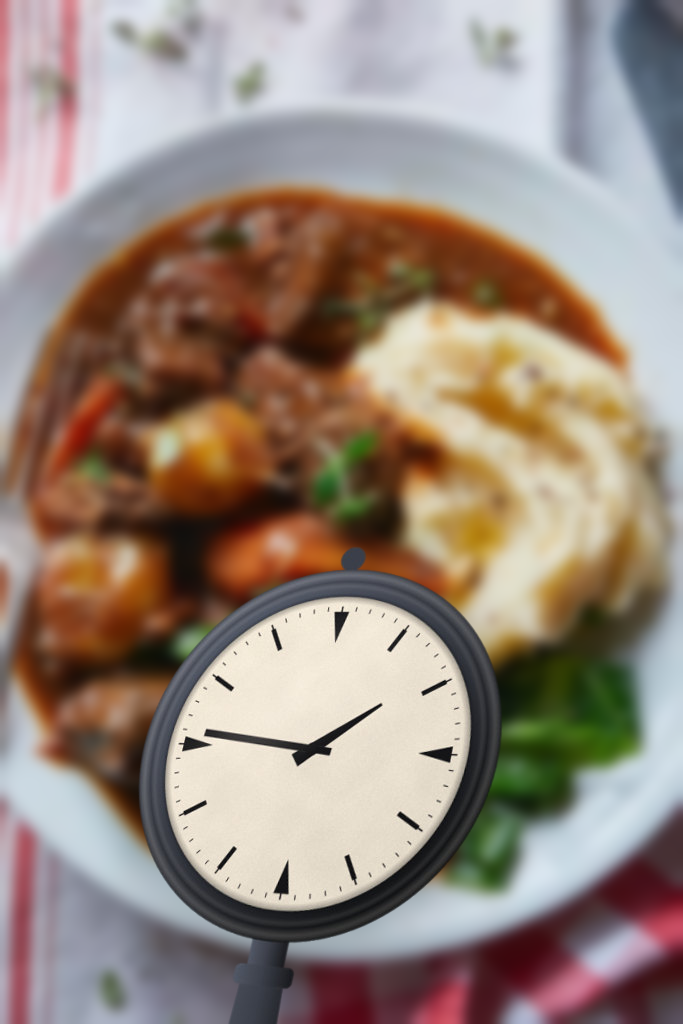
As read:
{"hour": 1, "minute": 46}
